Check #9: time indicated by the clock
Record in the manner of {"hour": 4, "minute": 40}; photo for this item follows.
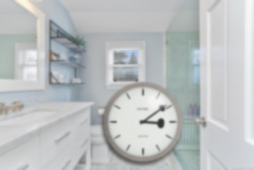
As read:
{"hour": 3, "minute": 9}
